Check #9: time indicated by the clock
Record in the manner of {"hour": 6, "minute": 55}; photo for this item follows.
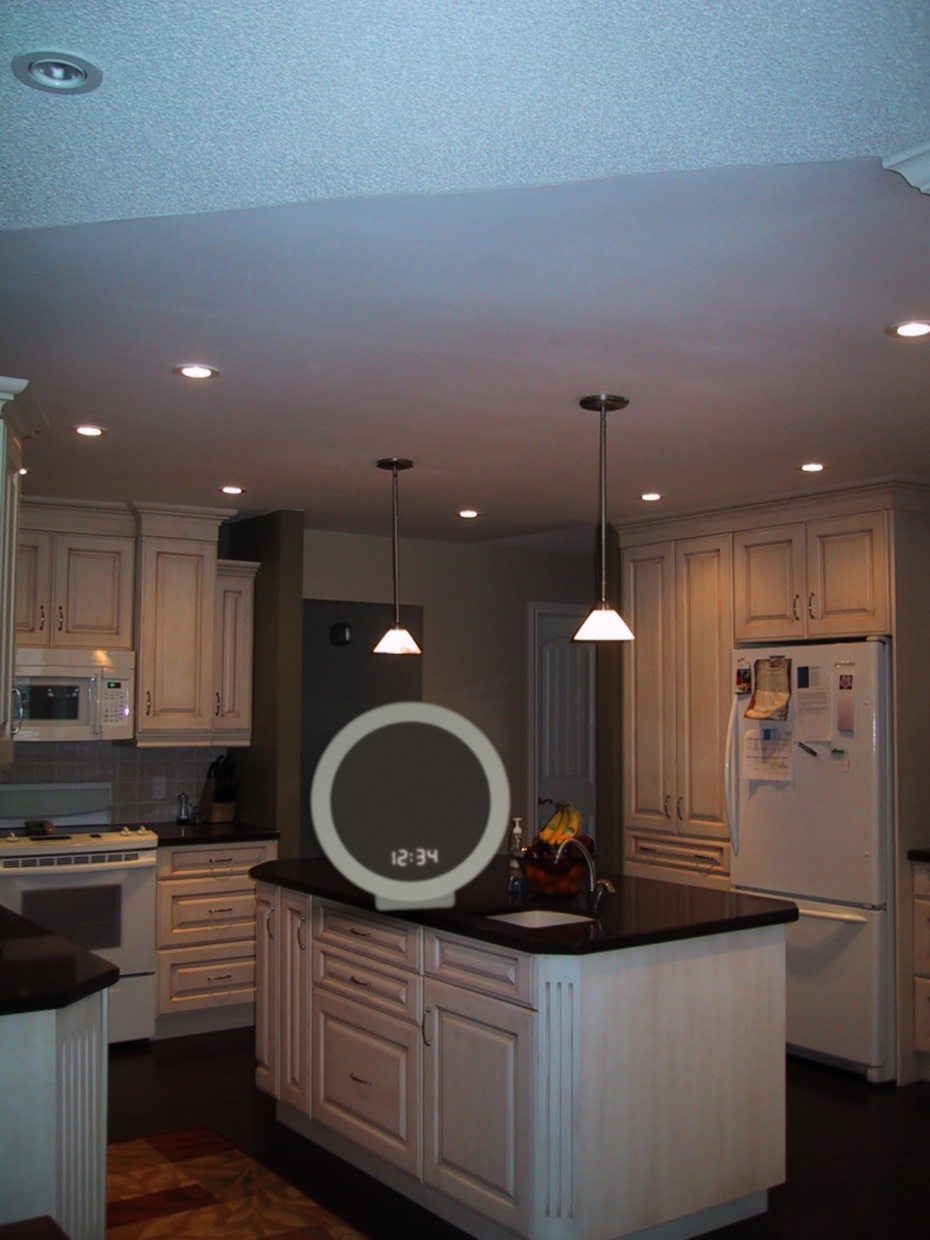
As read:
{"hour": 12, "minute": 34}
